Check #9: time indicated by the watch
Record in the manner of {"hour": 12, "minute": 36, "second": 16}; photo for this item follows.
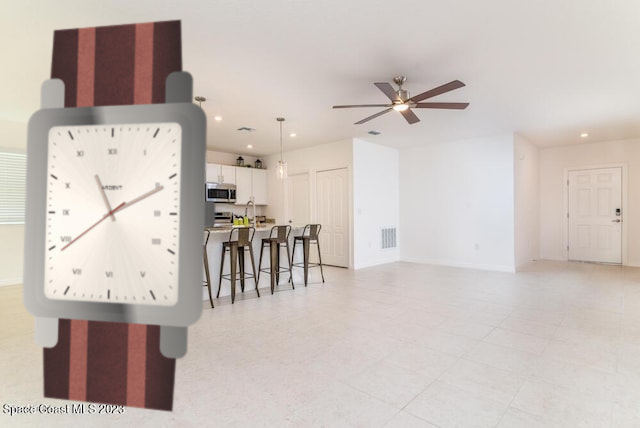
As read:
{"hour": 11, "minute": 10, "second": 39}
